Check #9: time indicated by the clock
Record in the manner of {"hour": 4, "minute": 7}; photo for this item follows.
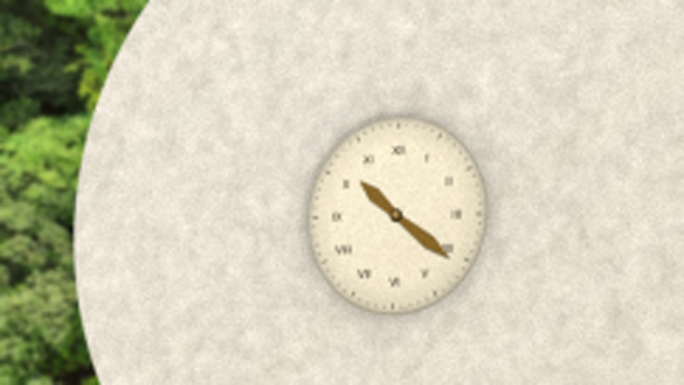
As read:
{"hour": 10, "minute": 21}
